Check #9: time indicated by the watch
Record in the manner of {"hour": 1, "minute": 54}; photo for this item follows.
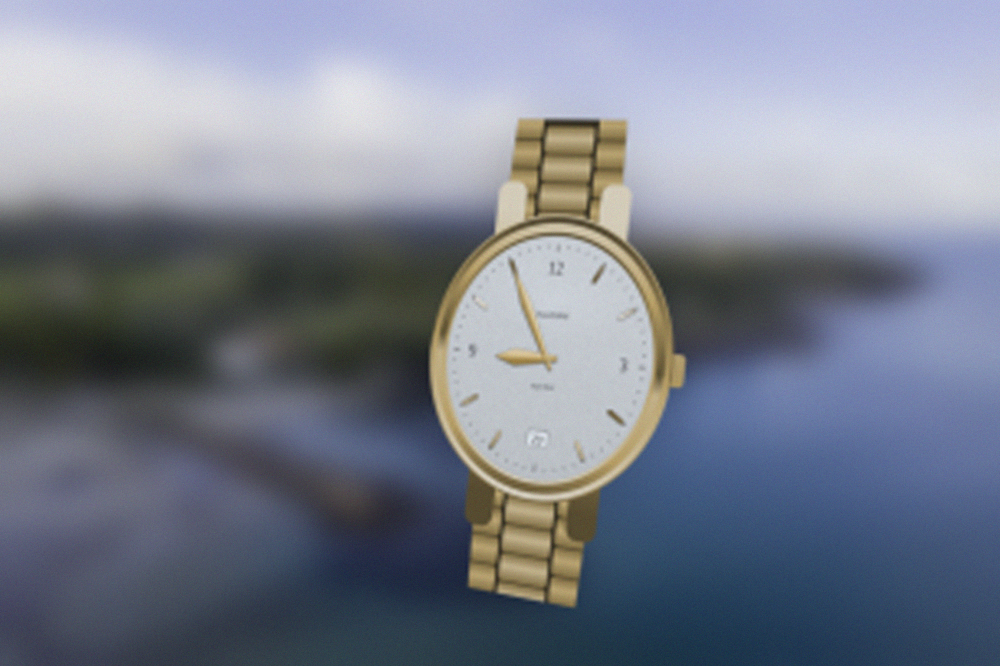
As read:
{"hour": 8, "minute": 55}
